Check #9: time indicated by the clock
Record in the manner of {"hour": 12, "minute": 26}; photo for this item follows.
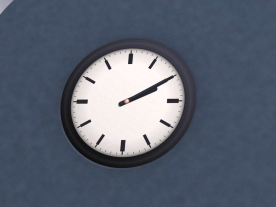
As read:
{"hour": 2, "minute": 10}
